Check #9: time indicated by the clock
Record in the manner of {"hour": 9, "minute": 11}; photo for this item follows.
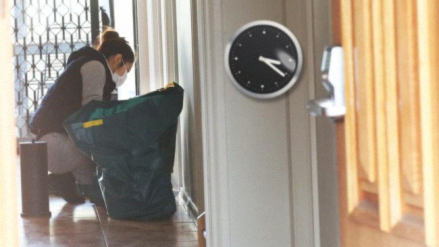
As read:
{"hour": 3, "minute": 21}
